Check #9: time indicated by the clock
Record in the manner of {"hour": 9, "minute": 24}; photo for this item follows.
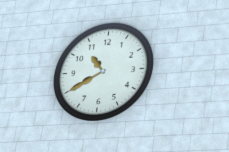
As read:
{"hour": 10, "minute": 40}
